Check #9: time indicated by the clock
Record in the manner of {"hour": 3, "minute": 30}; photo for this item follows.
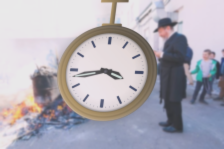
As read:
{"hour": 3, "minute": 43}
